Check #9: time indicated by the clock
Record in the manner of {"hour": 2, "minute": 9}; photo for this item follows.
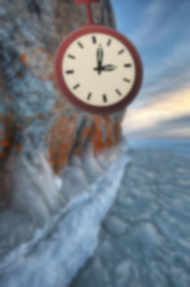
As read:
{"hour": 3, "minute": 2}
